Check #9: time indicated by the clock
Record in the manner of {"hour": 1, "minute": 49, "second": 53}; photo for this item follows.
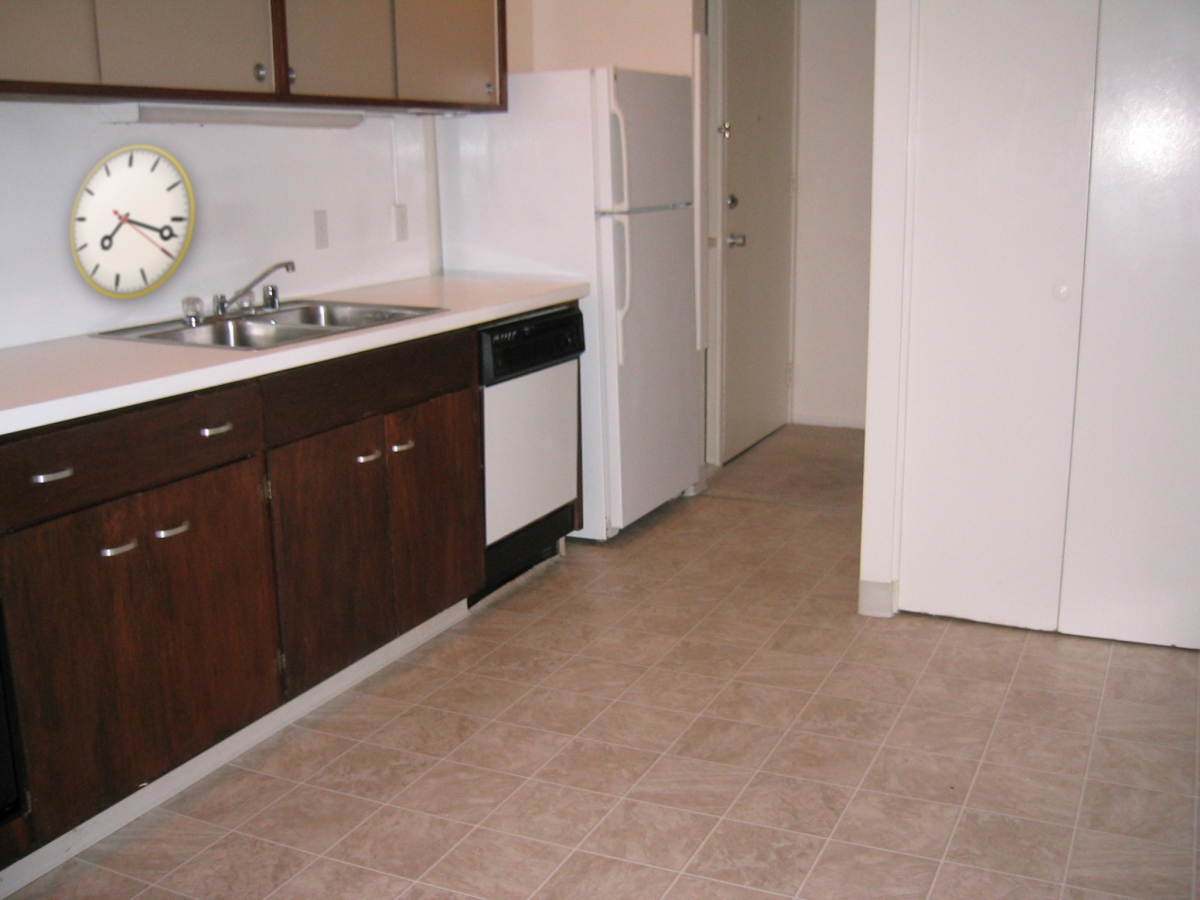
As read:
{"hour": 7, "minute": 17, "second": 20}
